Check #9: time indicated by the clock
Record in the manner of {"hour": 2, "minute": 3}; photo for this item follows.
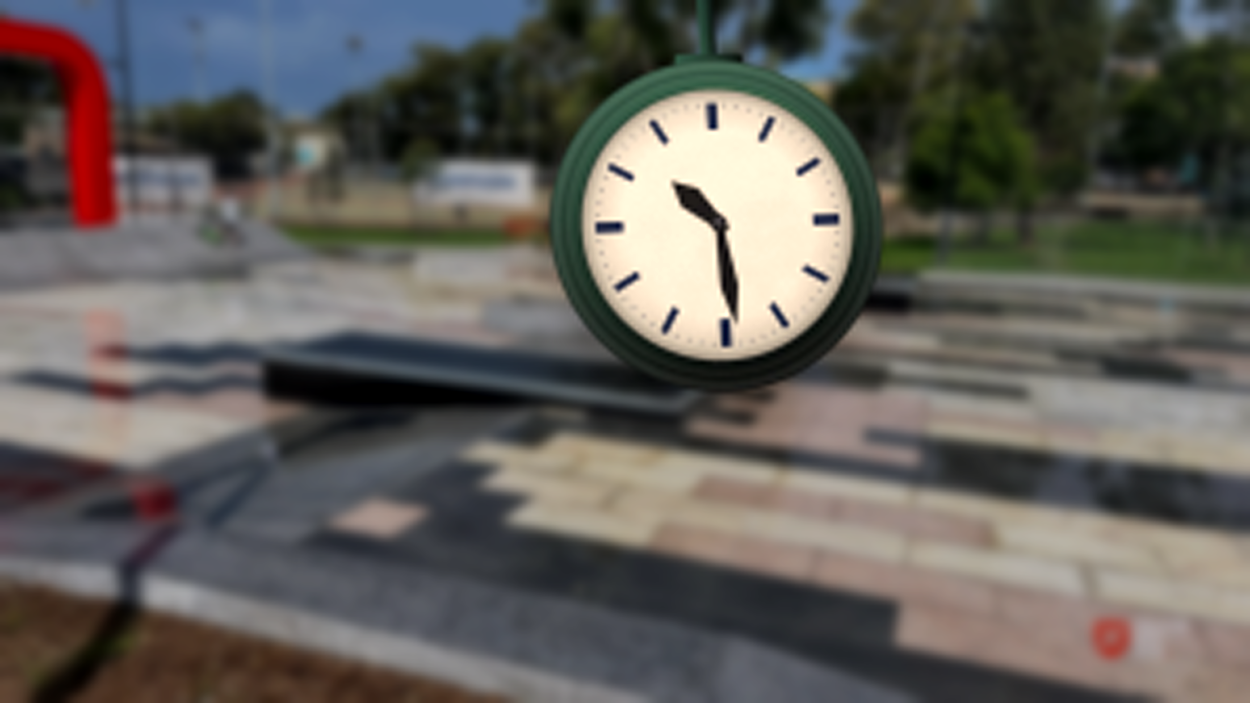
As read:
{"hour": 10, "minute": 29}
